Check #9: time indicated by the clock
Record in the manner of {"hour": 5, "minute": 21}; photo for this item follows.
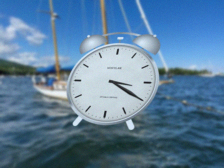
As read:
{"hour": 3, "minute": 20}
